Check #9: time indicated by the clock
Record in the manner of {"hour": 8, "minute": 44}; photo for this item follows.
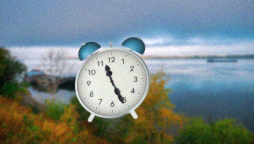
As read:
{"hour": 11, "minute": 26}
